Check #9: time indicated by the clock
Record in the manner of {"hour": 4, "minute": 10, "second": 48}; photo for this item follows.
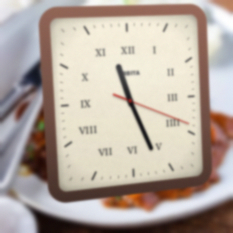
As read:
{"hour": 11, "minute": 26, "second": 19}
